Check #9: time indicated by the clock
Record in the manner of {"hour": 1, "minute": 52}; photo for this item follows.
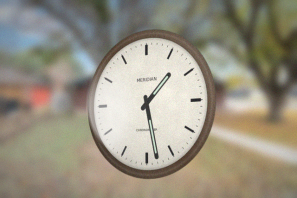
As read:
{"hour": 1, "minute": 28}
